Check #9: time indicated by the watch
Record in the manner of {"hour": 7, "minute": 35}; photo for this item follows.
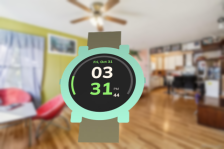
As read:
{"hour": 3, "minute": 31}
